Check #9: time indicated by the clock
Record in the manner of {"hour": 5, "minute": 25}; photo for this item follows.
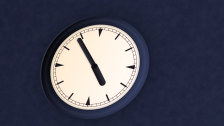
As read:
{"hour": 4, "minute": 54}
